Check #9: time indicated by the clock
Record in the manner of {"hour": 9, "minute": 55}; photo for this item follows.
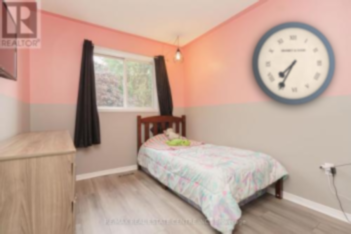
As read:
{"hour": 7, "minute": 35}
